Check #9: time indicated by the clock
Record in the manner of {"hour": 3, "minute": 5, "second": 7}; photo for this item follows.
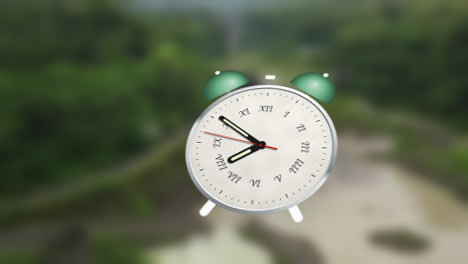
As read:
{"hour": 7, "minute": 50, "second": 47}
